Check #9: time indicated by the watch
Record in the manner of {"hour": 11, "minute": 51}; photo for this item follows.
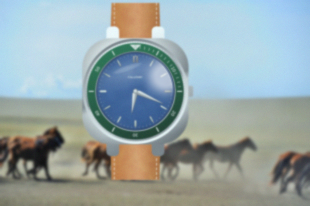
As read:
{"hour": 6, "minute": 19}
